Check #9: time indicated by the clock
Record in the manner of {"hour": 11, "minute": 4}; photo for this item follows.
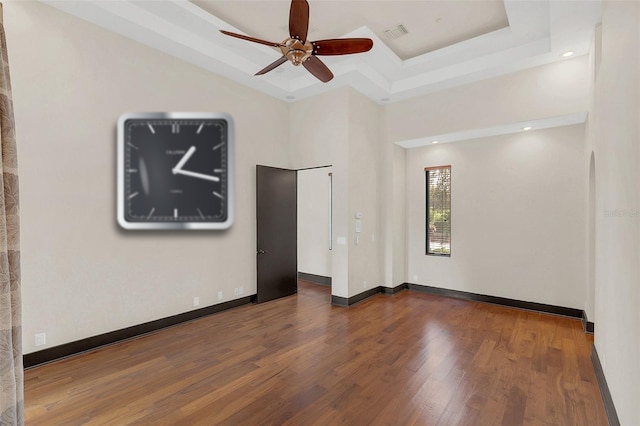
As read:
{"hour": 1, "minute": 17}
